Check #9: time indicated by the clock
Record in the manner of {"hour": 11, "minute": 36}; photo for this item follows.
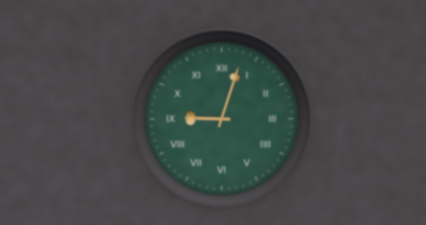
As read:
{"hour": 9, "minute": 3}
